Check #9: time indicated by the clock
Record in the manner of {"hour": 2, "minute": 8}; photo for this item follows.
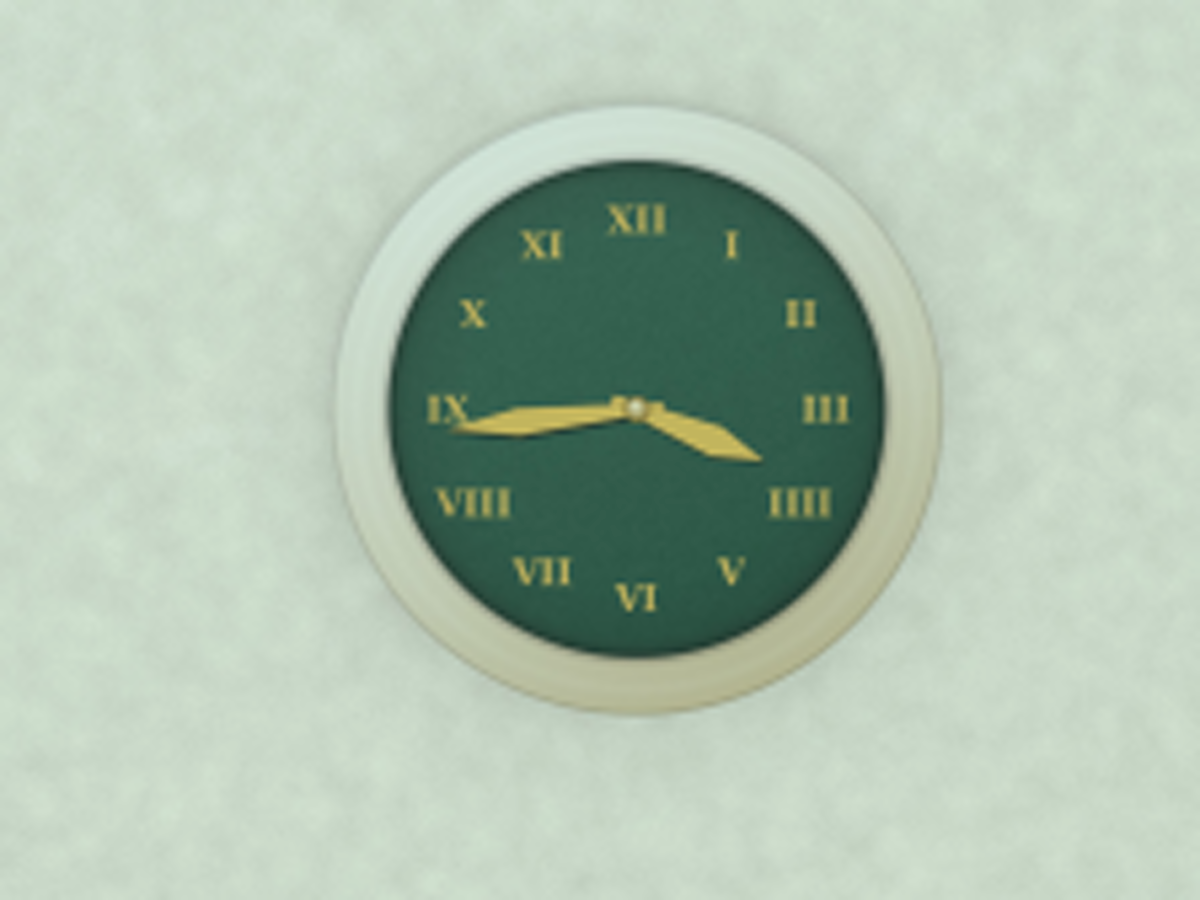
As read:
{"hour": 3, "minute": 44}
